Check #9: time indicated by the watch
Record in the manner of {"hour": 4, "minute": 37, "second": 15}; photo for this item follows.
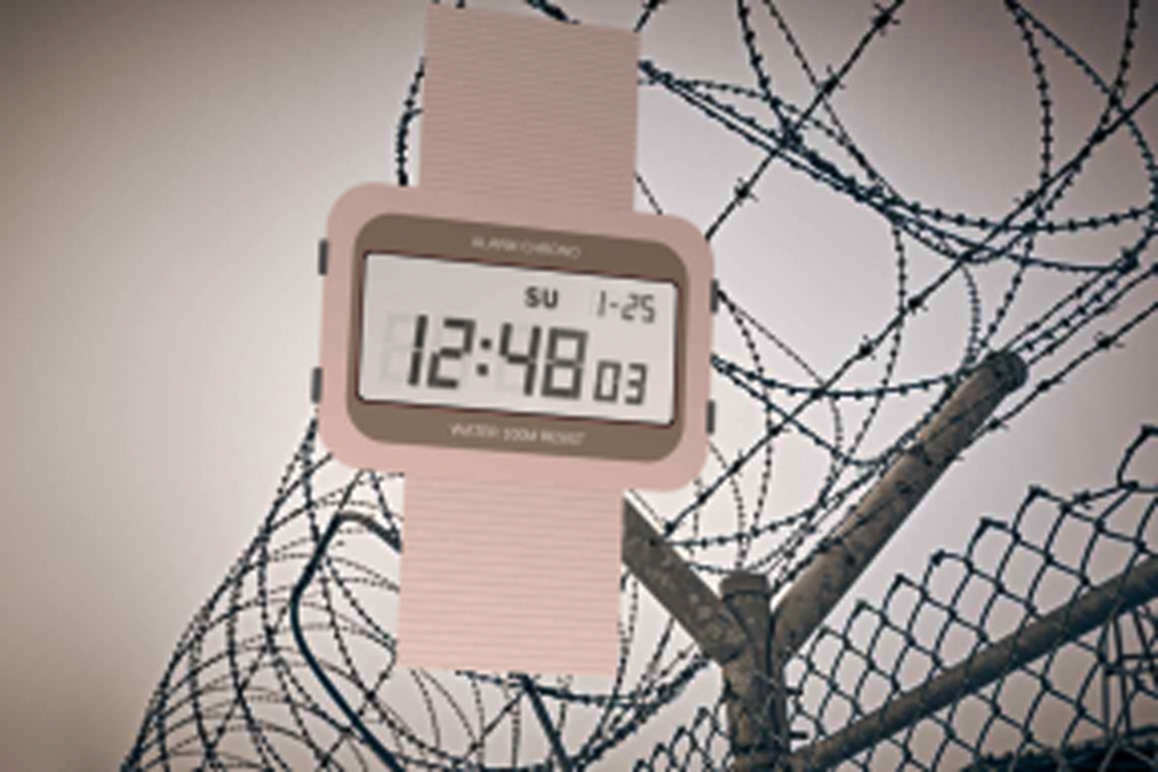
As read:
{"hour": 12, "minute": 48, "second": 3}
